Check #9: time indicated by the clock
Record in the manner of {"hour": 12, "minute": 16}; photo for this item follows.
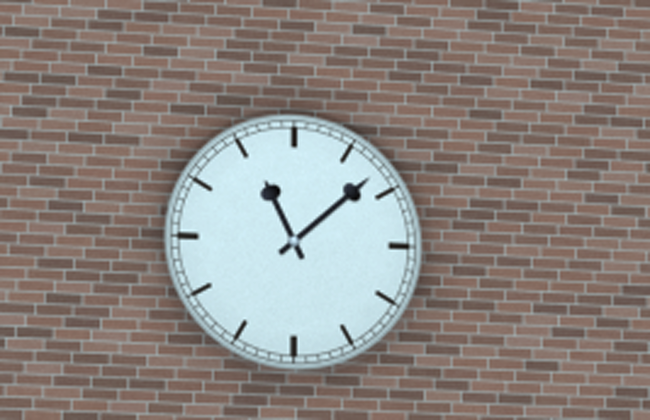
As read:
{"hour": 11, "minute": 8}
